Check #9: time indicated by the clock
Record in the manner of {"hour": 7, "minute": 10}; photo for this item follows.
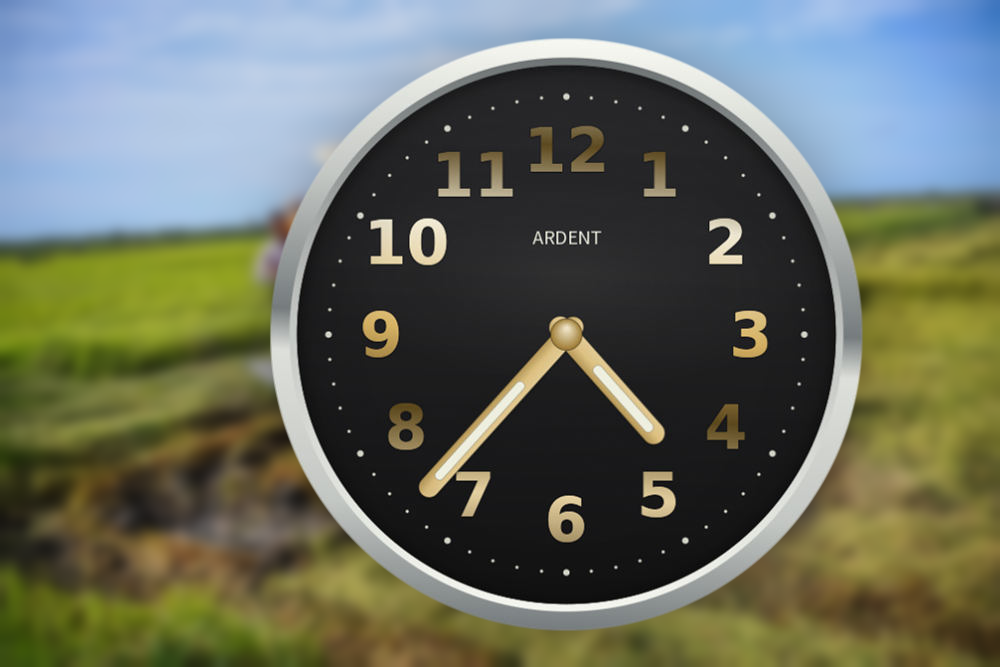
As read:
{"hour": 4, "minute": 37}
